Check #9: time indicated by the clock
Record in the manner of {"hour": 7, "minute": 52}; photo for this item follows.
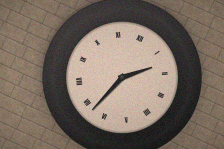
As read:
{"hour": 1, "minute": 33}
